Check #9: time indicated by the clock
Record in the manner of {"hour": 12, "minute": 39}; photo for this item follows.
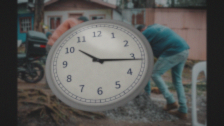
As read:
{"hour": 10, "minute": 16}
